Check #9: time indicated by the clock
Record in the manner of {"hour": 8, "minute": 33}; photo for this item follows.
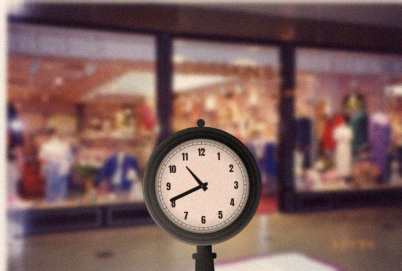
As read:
{"hour": 10, "minute": 41}
